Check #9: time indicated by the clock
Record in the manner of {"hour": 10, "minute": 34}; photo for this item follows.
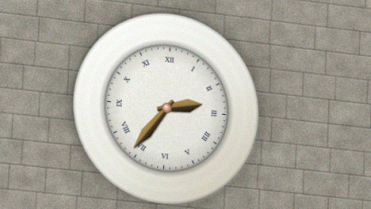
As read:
{"hour": 2, "minute": 36}
